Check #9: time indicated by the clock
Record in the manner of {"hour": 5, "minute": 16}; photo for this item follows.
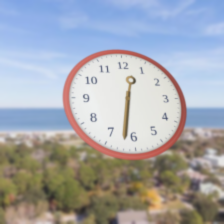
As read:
{"hour": 12, "minute": 32}
